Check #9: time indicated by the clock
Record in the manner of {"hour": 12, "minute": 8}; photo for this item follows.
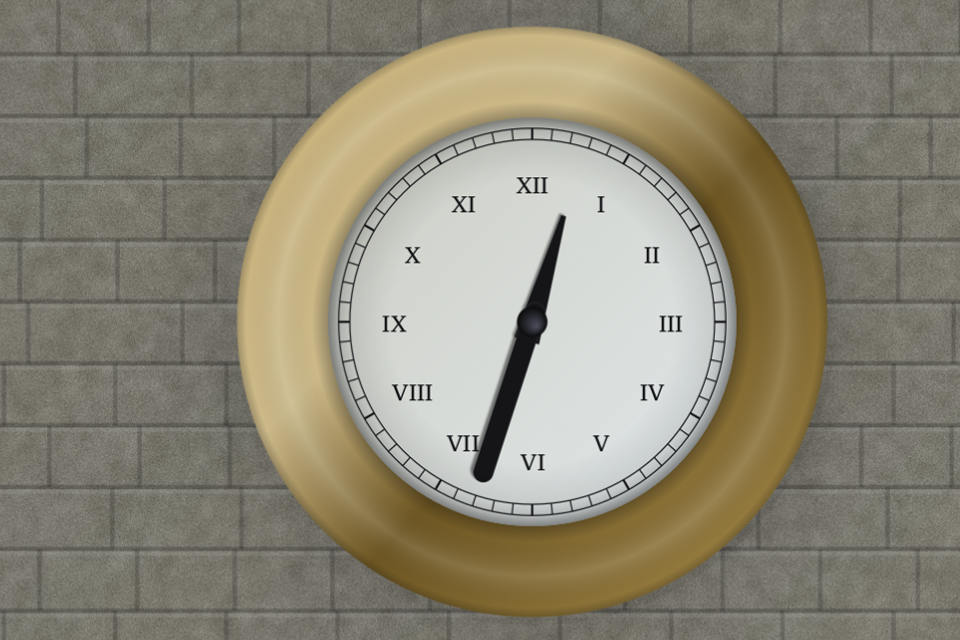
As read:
{"hour": 12, "minute": 33}
